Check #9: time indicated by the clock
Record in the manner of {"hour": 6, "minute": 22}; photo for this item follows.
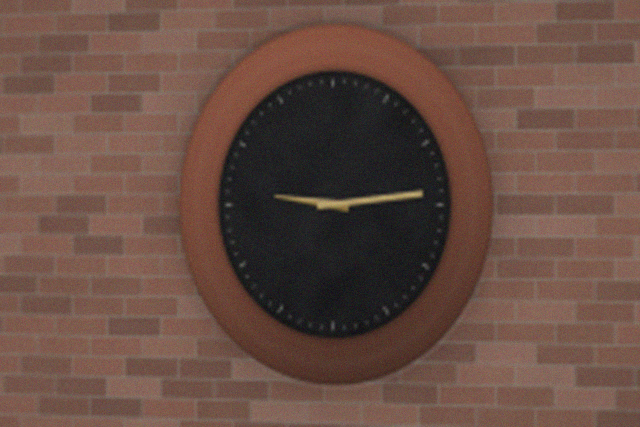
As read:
{"hour": 9, "minute": 14}
